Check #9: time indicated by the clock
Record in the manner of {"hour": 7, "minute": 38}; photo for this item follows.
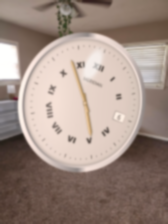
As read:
{"hour": 4, "minute": 53}
